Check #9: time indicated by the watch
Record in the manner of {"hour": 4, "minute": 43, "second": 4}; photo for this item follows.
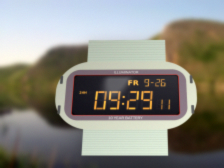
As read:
{"hour": 9, "minute": 29, "second": 11}
